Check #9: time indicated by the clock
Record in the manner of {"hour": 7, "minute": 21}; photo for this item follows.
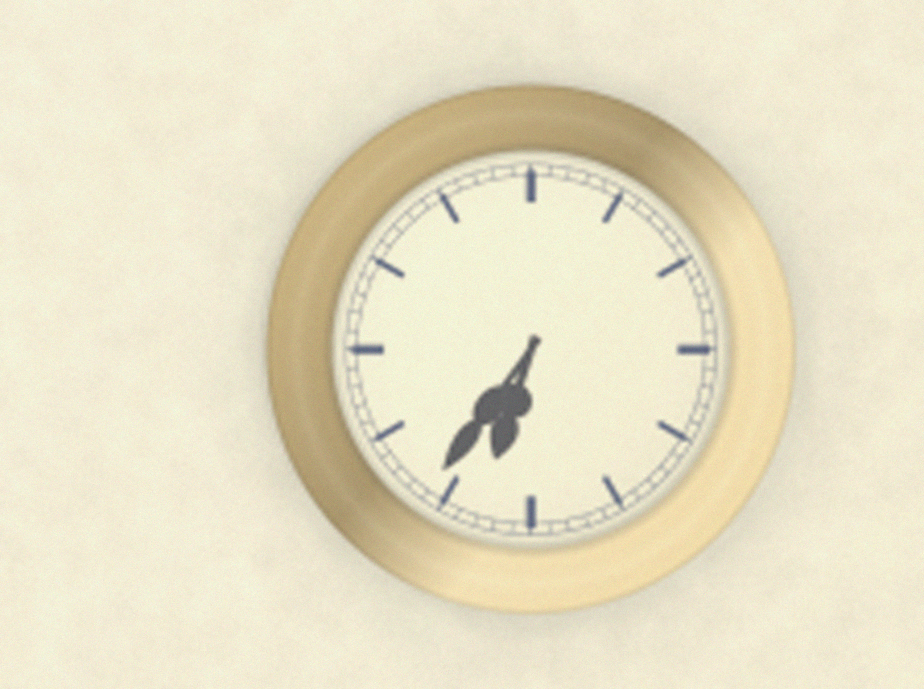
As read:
{"hour": 6, "minute": 36}
